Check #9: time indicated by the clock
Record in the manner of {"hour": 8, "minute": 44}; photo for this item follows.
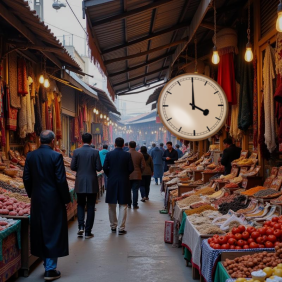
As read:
{"hour": 4, "minute": 0}
